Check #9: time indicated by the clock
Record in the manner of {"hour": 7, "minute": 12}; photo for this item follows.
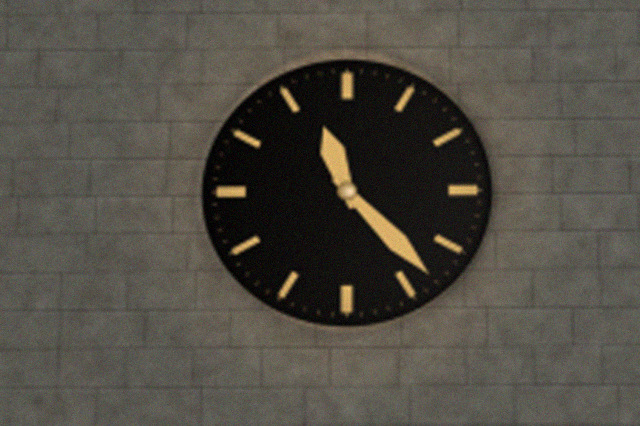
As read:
{"hour": 11, "minute": 23}
